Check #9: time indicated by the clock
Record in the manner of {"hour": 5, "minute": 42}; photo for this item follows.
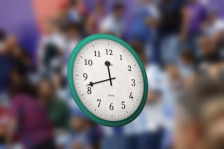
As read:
{"hour": 11, "minute": 42}
